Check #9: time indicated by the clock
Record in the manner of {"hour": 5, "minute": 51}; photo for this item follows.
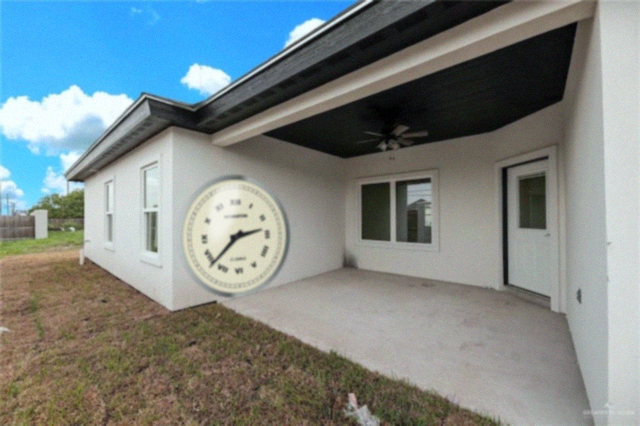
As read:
{"hour": 2, "minute": 38}
